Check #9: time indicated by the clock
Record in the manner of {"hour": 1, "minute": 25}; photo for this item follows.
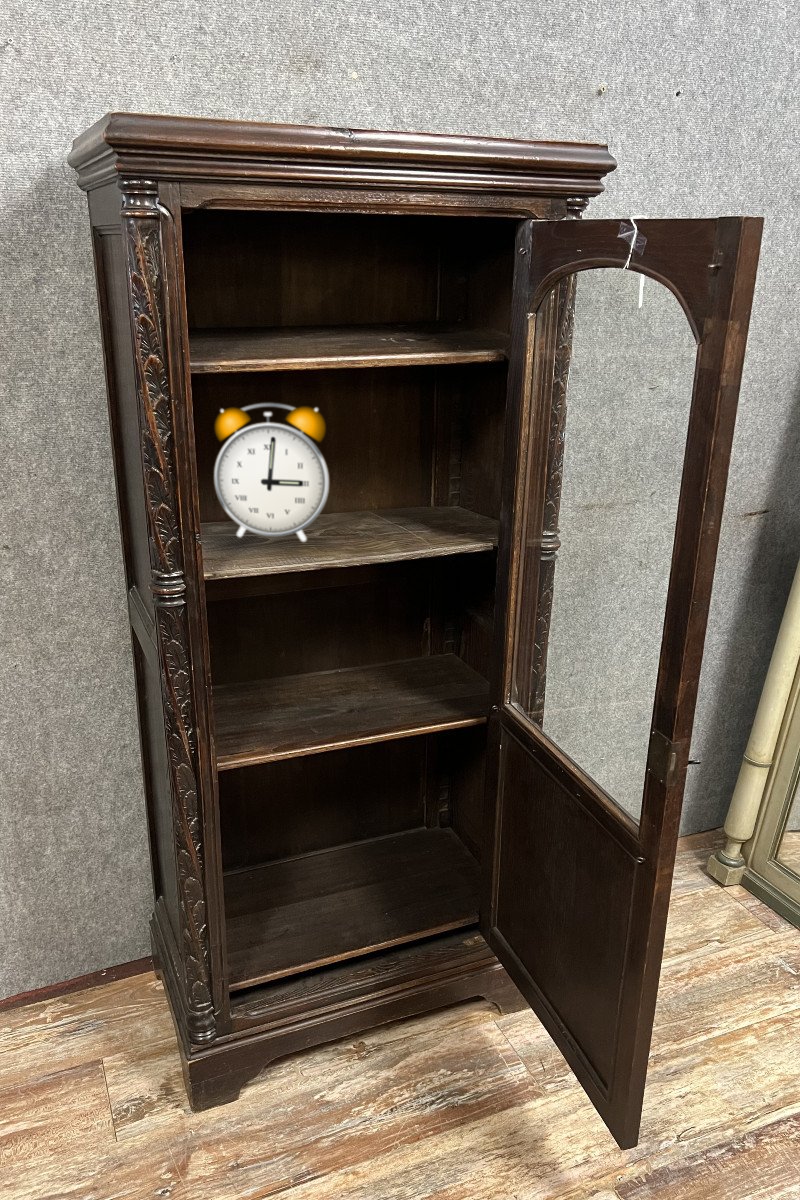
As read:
{"hour": 3, "minute": 1}
